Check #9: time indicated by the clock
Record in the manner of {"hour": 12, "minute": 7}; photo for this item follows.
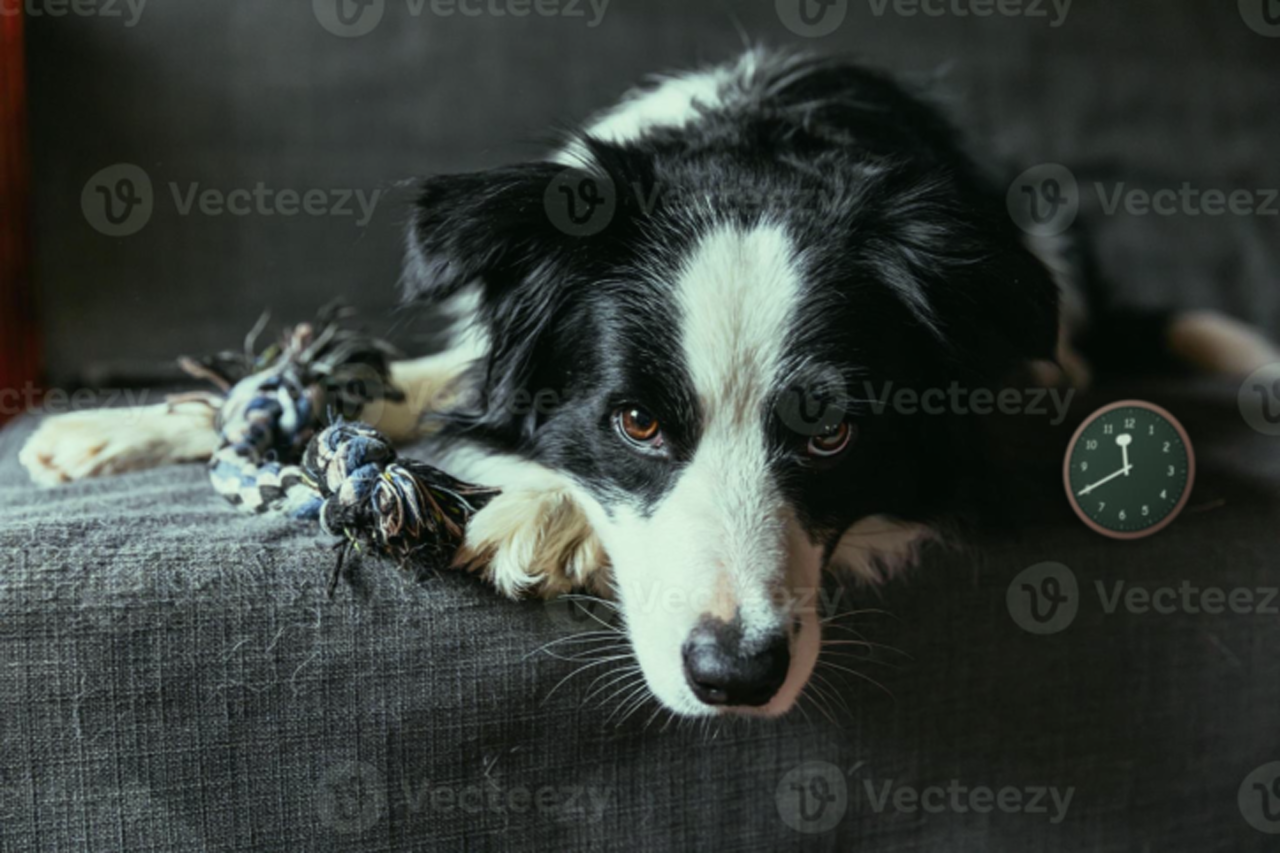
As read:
{"hour": 11, "minute": 40}
